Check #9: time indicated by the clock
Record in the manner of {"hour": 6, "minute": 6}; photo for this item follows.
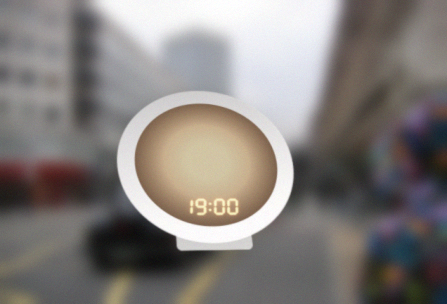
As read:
{"hour": 19, "minute": 0}
